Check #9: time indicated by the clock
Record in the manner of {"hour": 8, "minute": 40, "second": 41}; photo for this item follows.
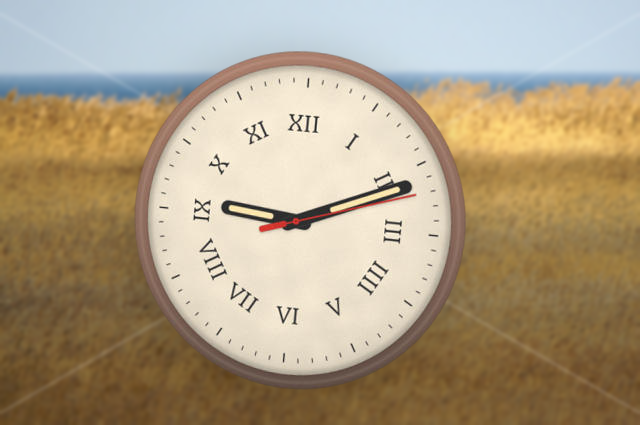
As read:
{"hour": 9, "minute": 11, "second": 12}
